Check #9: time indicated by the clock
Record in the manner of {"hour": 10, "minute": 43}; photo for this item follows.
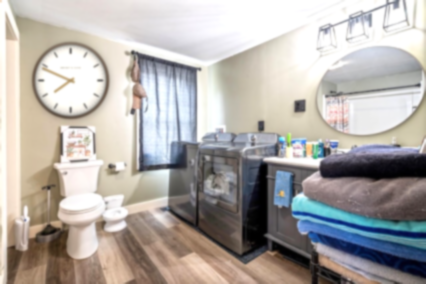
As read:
{"hour": 7, "minute": 49}
